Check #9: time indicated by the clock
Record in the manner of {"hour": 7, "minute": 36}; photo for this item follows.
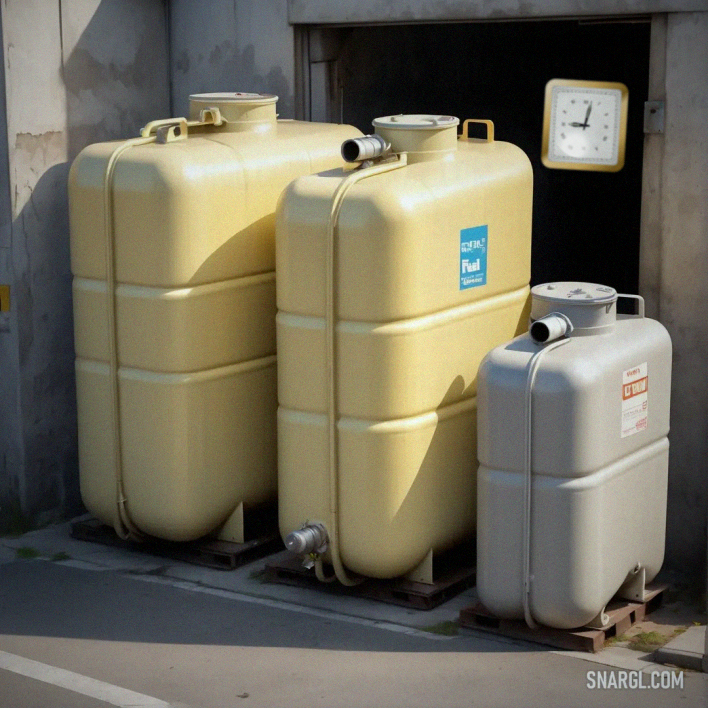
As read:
{"hour": 9, "minute": 2}
